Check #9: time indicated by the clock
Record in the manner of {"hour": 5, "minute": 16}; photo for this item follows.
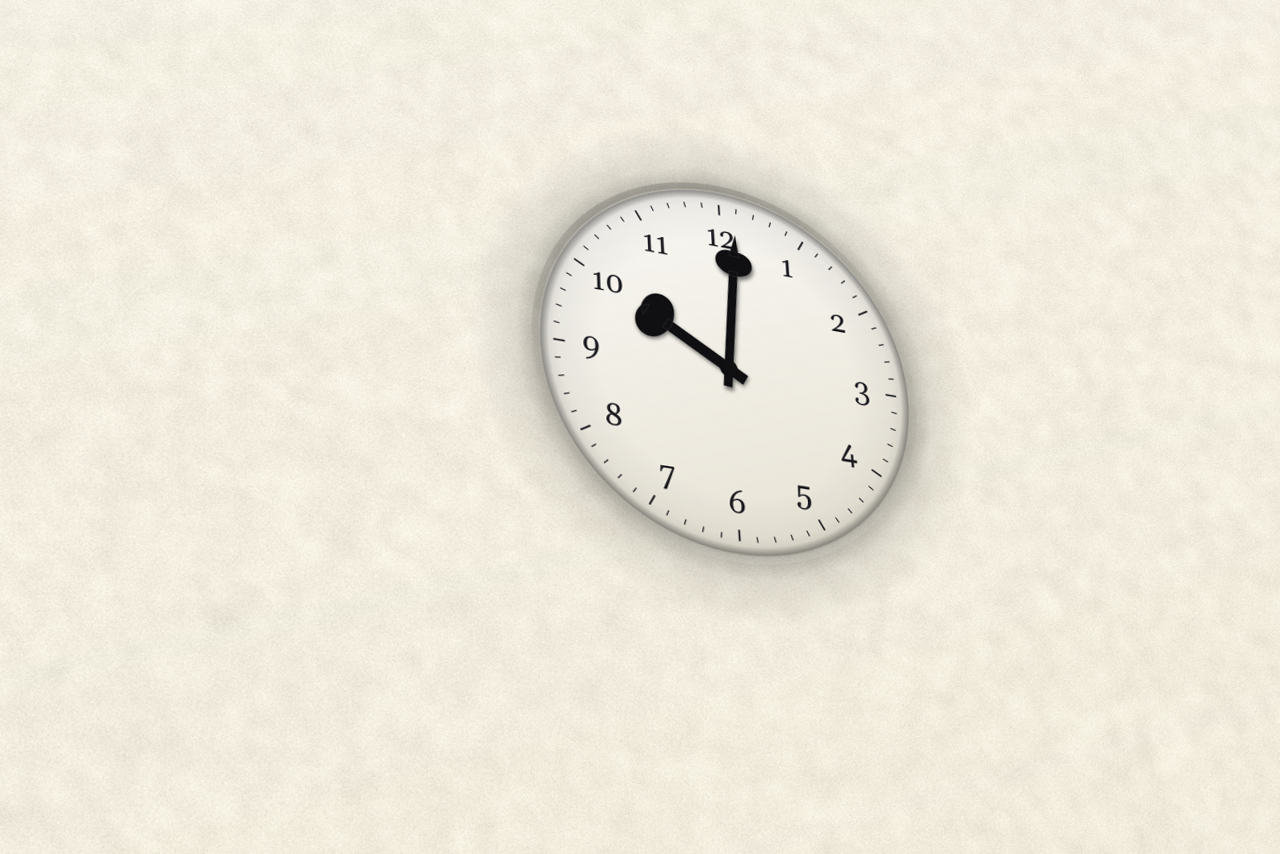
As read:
{"hour": 10, "minute": 1}
